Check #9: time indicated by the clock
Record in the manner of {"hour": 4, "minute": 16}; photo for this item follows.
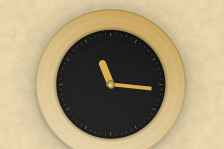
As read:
{"hour": 11, "minute": 16}
